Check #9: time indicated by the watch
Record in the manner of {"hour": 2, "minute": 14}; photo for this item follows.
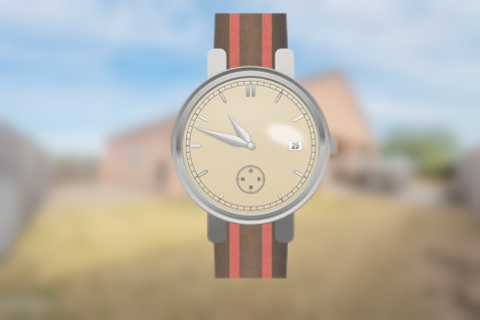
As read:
{"hour": 10, "minute": 48}
